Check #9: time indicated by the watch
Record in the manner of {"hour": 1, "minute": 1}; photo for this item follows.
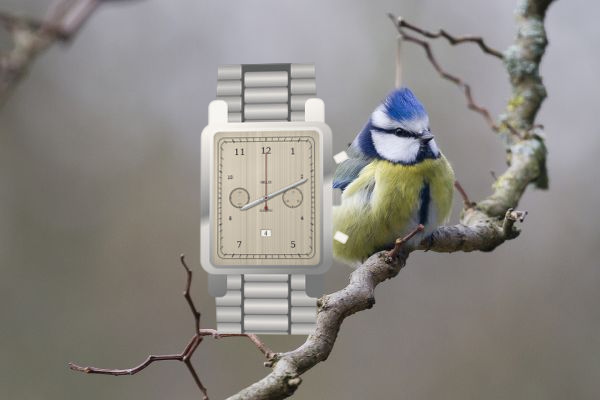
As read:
{"hour": 8, "minute": 11}
